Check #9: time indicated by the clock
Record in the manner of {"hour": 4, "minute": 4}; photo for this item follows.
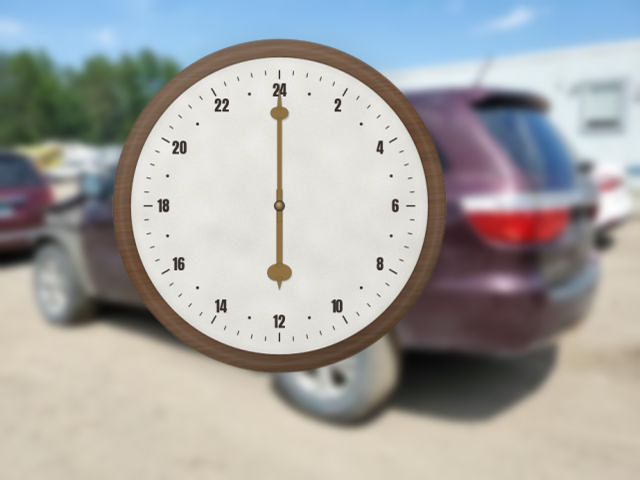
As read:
{"hour": 12, "minute": 0}
